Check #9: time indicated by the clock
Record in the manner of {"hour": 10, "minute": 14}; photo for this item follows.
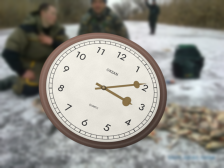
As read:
{"hour": 3, "minute": 9}
